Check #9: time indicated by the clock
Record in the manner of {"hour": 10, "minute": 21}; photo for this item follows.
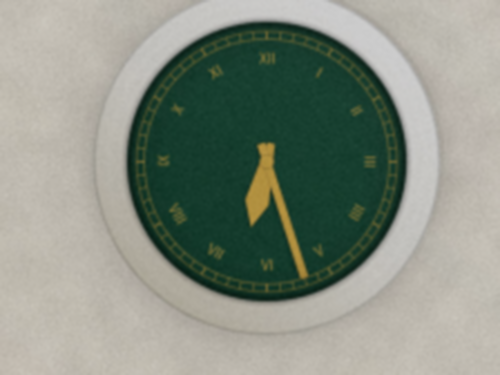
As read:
{"hour": 6, "minute": 27}
